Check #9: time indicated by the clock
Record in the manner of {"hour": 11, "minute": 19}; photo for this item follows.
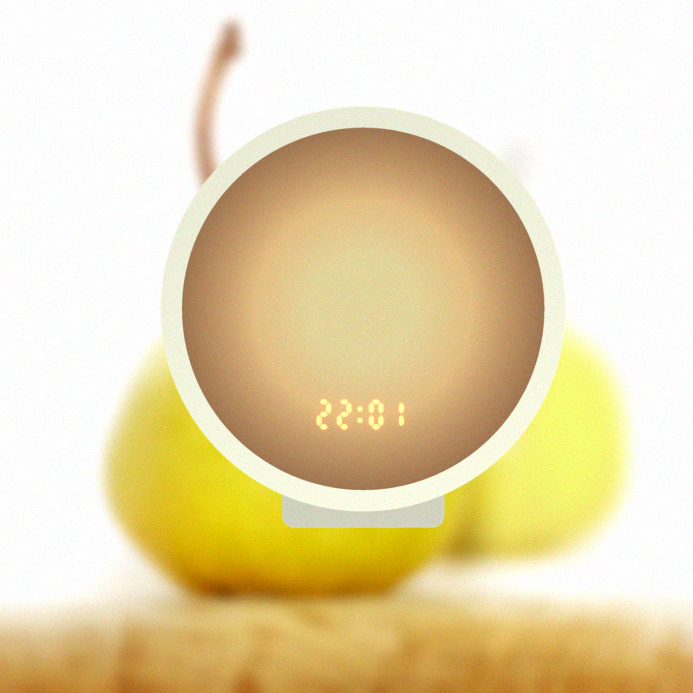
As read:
{"hour": 22, "minute": 1}
